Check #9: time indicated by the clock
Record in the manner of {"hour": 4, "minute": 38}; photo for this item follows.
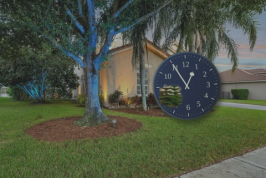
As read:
{"hour": 12, "minute": 55}
